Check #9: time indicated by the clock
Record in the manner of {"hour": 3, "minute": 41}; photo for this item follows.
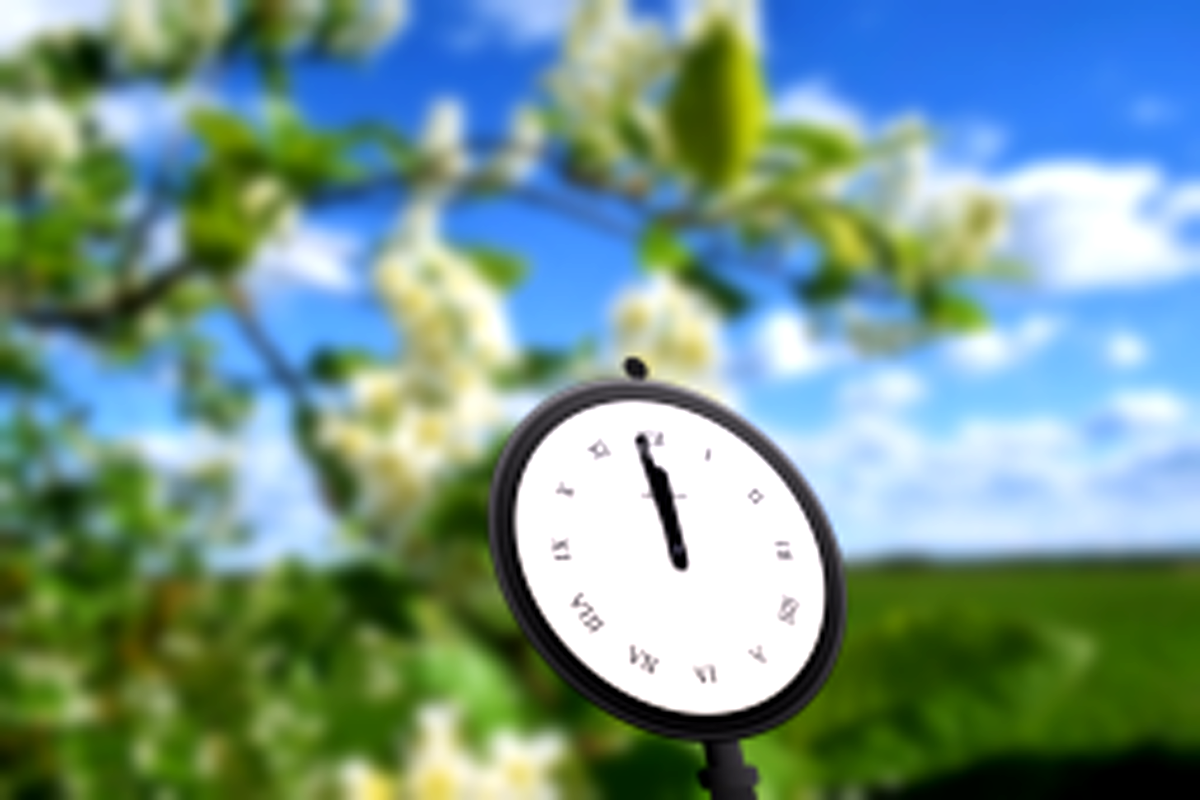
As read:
{"hour": 11, "minute": 59}
